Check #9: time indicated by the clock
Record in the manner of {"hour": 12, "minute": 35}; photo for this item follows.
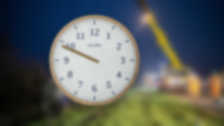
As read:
{"hour": 9, "minute": 49}
